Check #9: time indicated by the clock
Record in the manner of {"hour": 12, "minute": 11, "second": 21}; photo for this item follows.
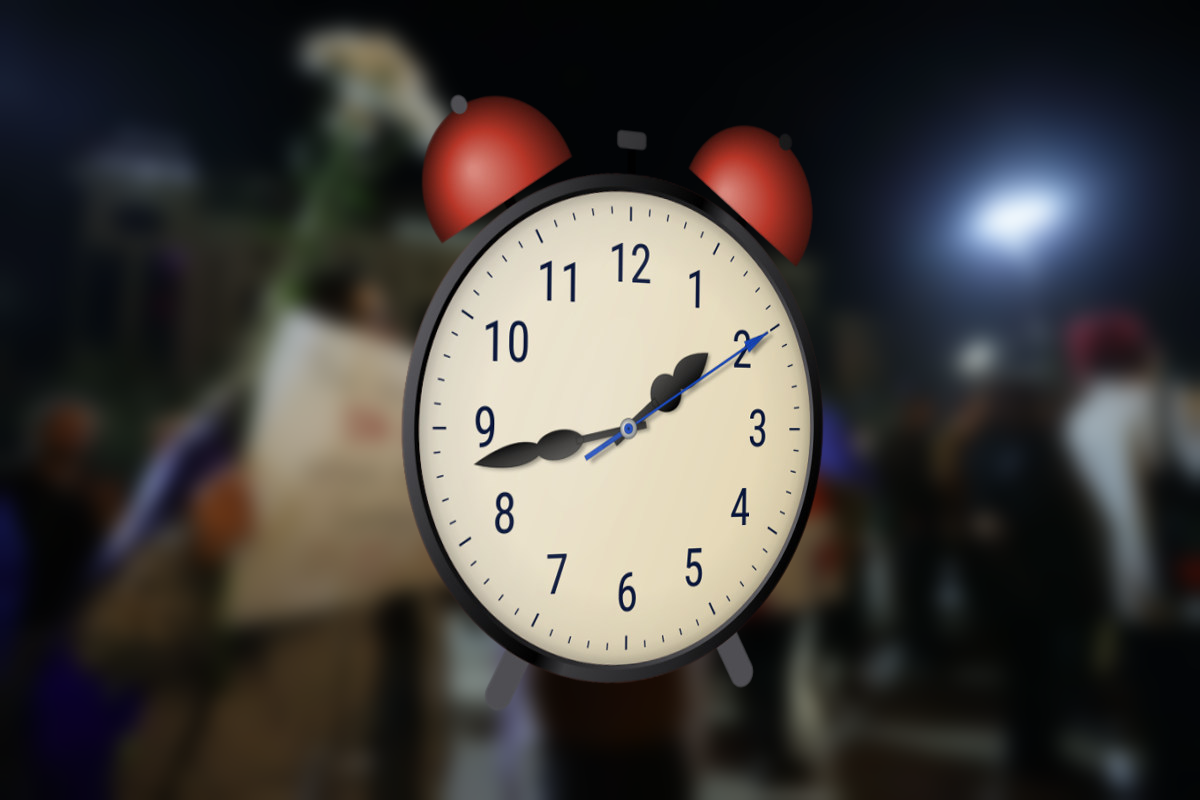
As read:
{"hour": 1, "minute": 43, "second": 10}
